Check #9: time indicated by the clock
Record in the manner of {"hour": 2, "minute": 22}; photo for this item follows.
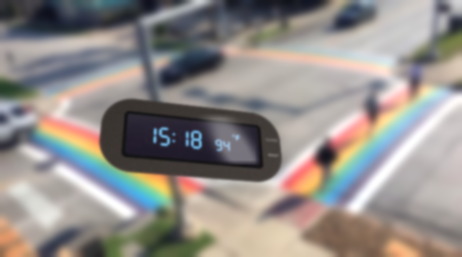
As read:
{"hour": 15, "minute": 18}
